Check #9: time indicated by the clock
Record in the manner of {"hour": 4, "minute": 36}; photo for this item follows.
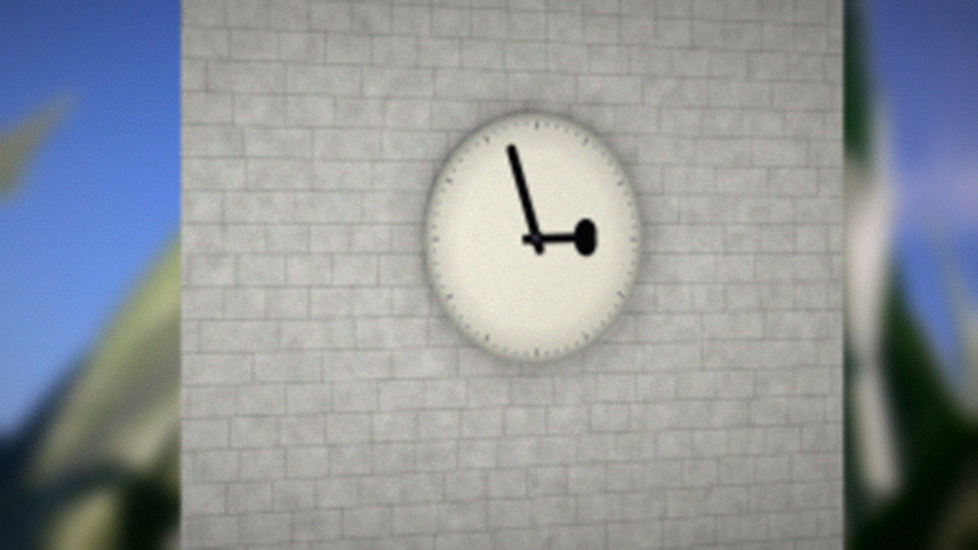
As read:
{"hour": 2, "minute": 57}
